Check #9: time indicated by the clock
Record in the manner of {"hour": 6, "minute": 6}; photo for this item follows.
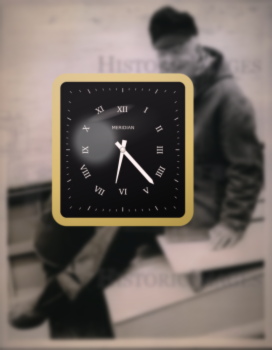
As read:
{"hour": 6, "minute": 23}
